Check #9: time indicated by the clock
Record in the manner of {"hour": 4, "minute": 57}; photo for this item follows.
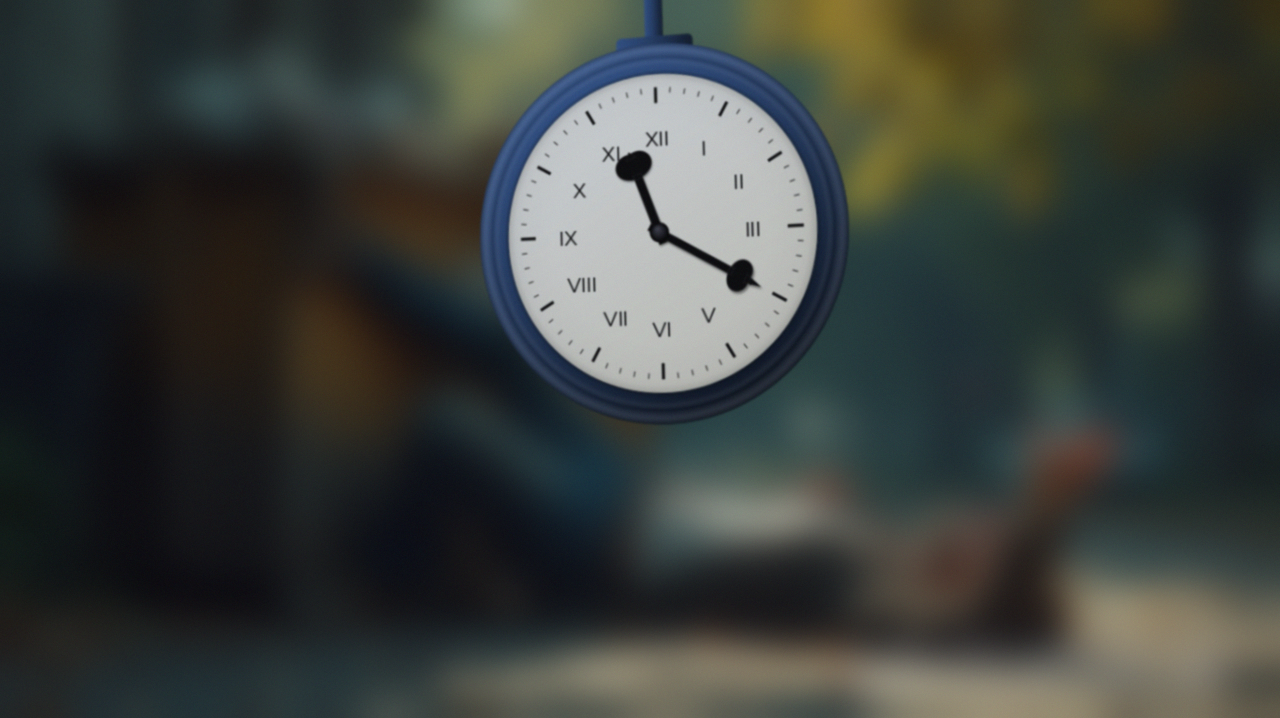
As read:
{"hour": 11, "minute": 20}
